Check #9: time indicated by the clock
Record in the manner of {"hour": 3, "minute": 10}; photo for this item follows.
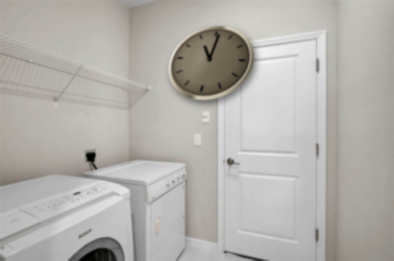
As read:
{"hour": 11, "minute": 1}
